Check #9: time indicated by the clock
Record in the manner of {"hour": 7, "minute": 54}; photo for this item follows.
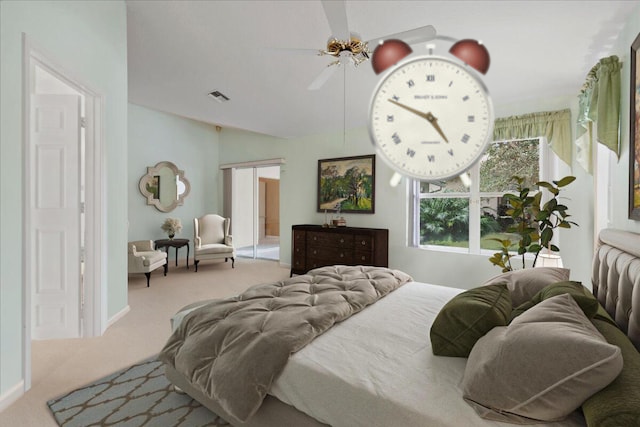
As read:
{"hour": 4, "minute": 49}
